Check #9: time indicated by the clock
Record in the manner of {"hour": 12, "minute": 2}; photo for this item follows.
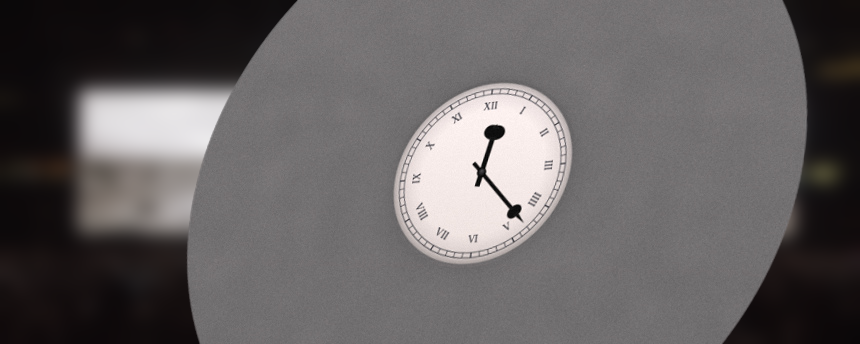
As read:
{"hour": 12, "minute": 23}
